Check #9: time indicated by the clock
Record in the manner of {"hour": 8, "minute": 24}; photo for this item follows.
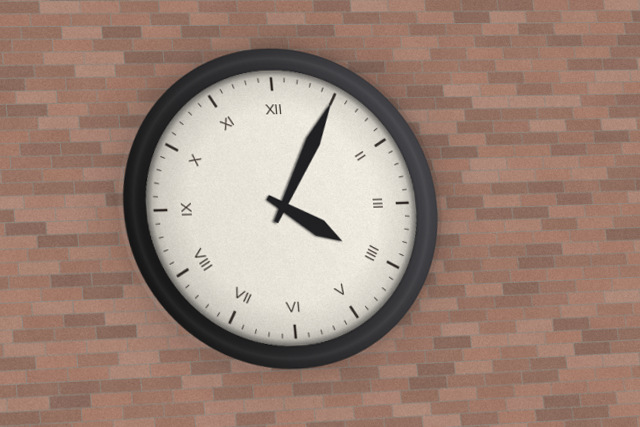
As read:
{"hour": 4, "minute": 5}
